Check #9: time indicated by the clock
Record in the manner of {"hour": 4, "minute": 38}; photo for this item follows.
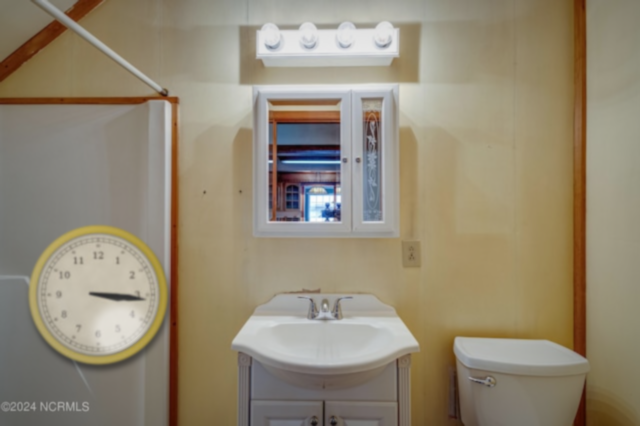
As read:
{"hour": 3, "minute": 16}
